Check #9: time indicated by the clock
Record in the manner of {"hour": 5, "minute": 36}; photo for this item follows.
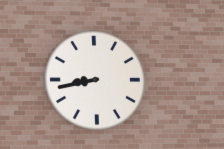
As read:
{"hour": 8, "minute": 43}
